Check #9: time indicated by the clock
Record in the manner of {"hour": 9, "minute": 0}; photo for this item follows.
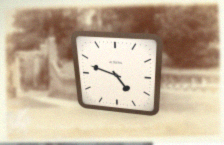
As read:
{"hour": 4, "minute": 48}
